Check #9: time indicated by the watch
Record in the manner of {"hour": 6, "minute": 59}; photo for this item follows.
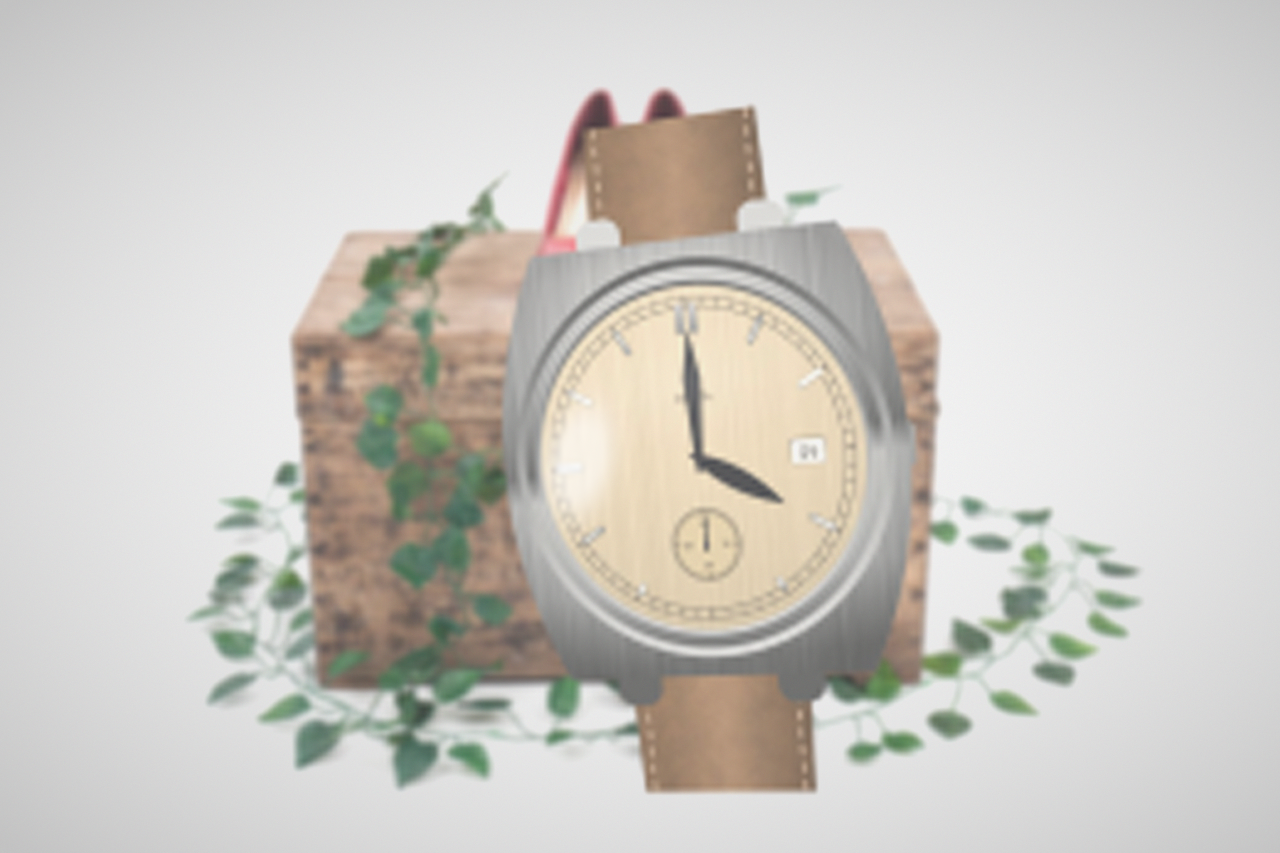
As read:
{"hour": 4, "minute": 0}
